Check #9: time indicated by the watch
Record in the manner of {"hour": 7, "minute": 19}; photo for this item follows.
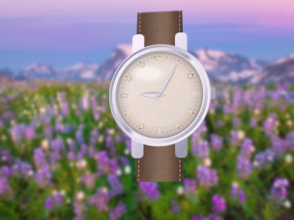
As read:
{"hour": 9, "minute": 5}
